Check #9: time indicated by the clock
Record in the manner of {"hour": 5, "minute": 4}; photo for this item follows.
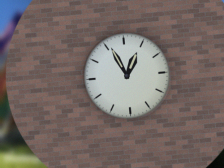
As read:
{"hour": 12, "minute": 56}
